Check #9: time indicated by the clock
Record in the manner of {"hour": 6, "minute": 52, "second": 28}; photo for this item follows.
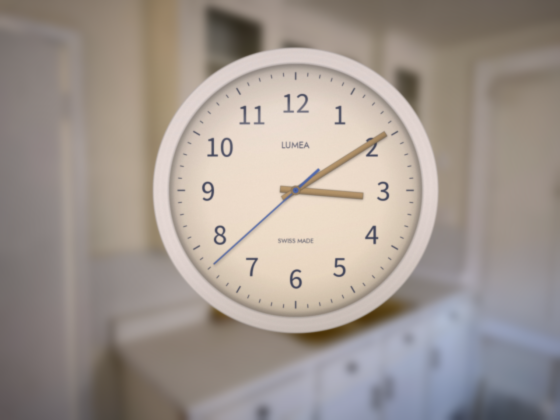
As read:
{"hour": 3, "minute": 9, "second": 38}
